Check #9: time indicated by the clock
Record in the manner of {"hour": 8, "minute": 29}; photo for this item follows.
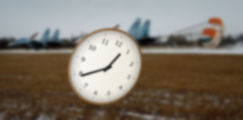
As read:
{"hour": 12, "minute": 39}
